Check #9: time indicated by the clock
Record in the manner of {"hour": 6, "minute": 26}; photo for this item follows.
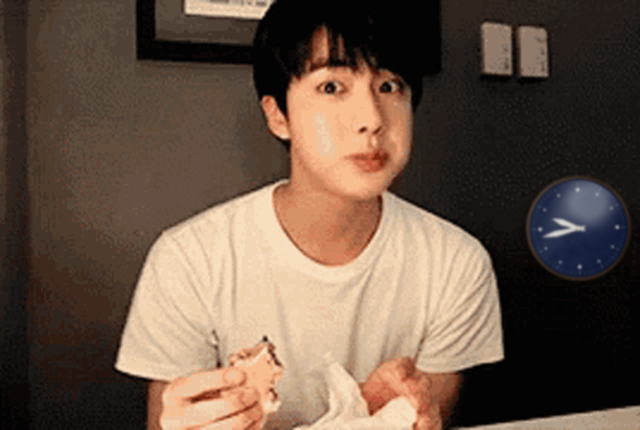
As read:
{"hour": 9, "minute": 43}
